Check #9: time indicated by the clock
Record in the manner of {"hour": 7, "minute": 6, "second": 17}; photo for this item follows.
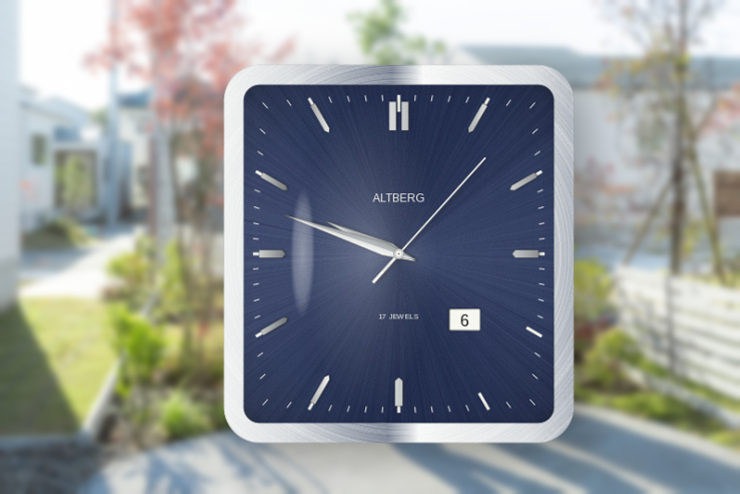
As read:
{"hour": 9, "minute": 48, "second": 7}
